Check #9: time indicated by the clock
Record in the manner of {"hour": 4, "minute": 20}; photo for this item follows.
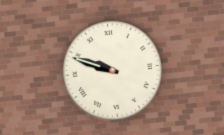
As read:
{"hour": 9, "minute": 49}
